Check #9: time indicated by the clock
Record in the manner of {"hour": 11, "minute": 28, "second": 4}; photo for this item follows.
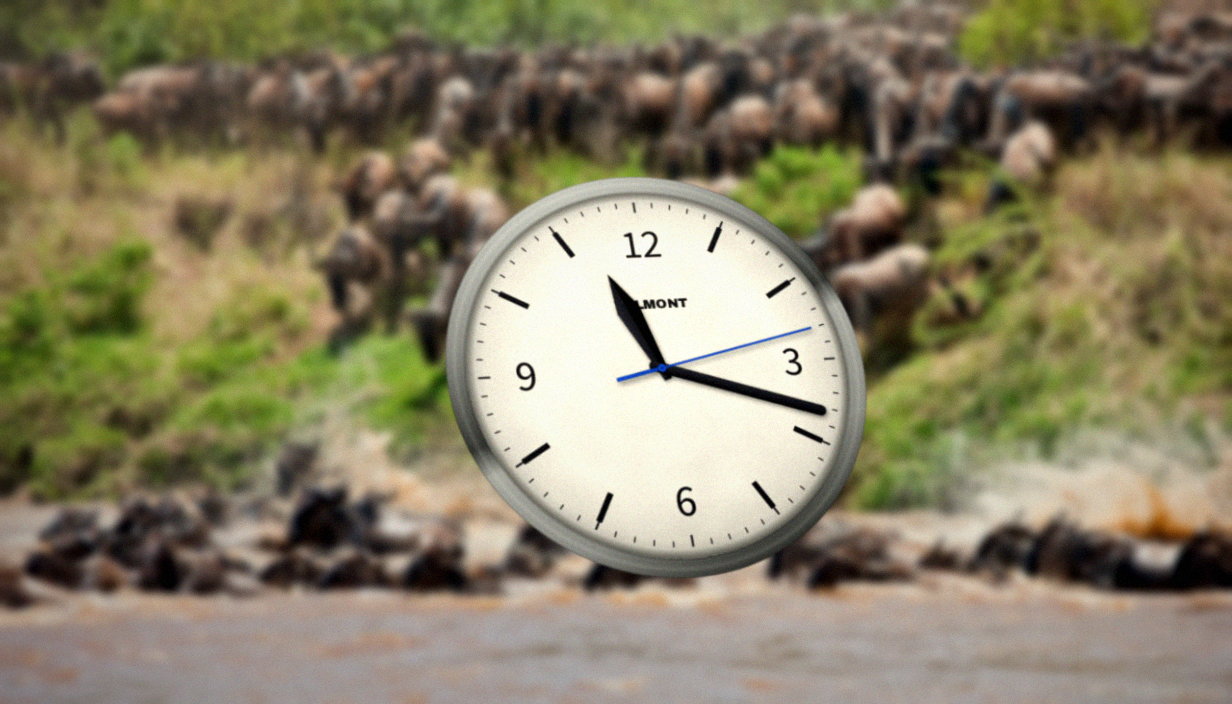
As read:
{"hour": 11, "minute": 18, "second": 13}
